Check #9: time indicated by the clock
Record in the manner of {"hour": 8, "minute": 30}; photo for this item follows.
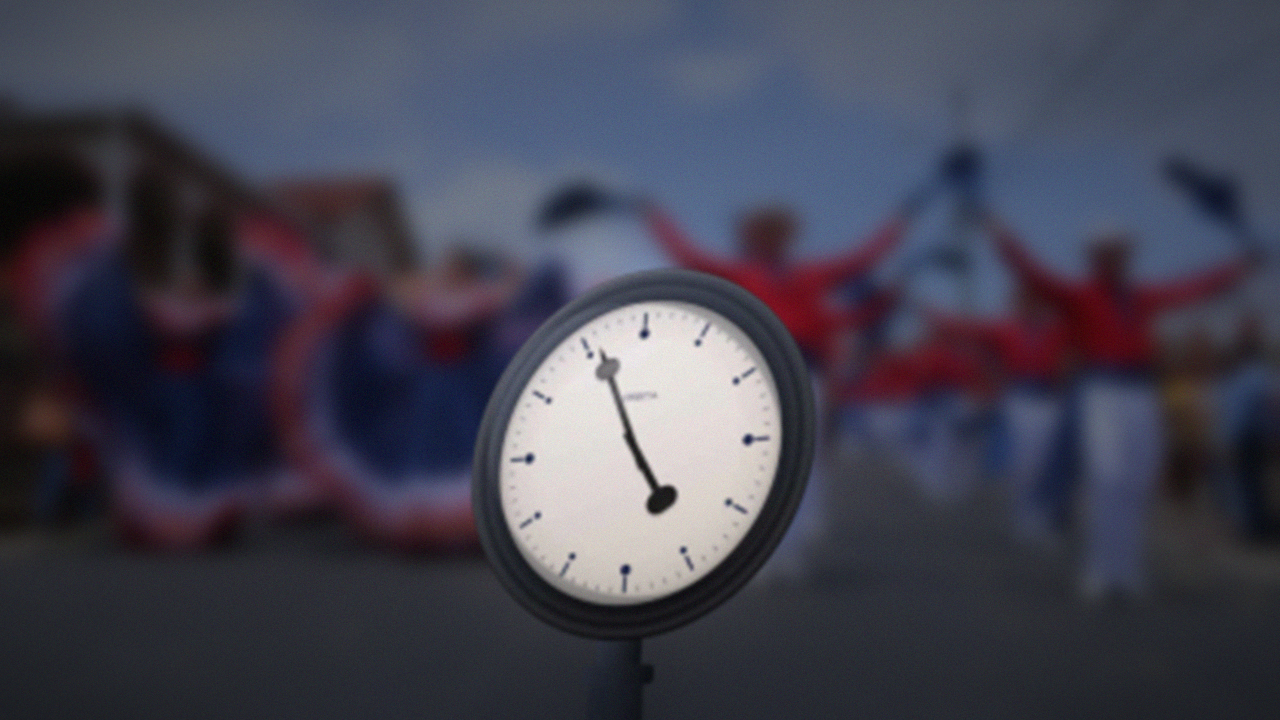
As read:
{"hour": 4, "minute": 56}
